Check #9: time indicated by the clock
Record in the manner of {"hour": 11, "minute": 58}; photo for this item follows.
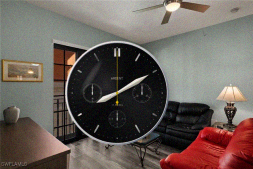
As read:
{"hour": 8, "minute": 10}
